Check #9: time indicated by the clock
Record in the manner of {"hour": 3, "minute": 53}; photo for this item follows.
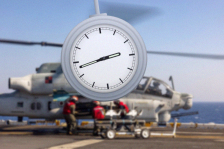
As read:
{"hour": 2, "minute": 43}
